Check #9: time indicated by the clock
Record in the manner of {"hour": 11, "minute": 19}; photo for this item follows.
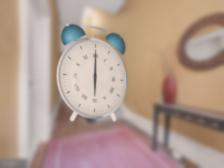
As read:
{"hour": 6, "minute": 0}
